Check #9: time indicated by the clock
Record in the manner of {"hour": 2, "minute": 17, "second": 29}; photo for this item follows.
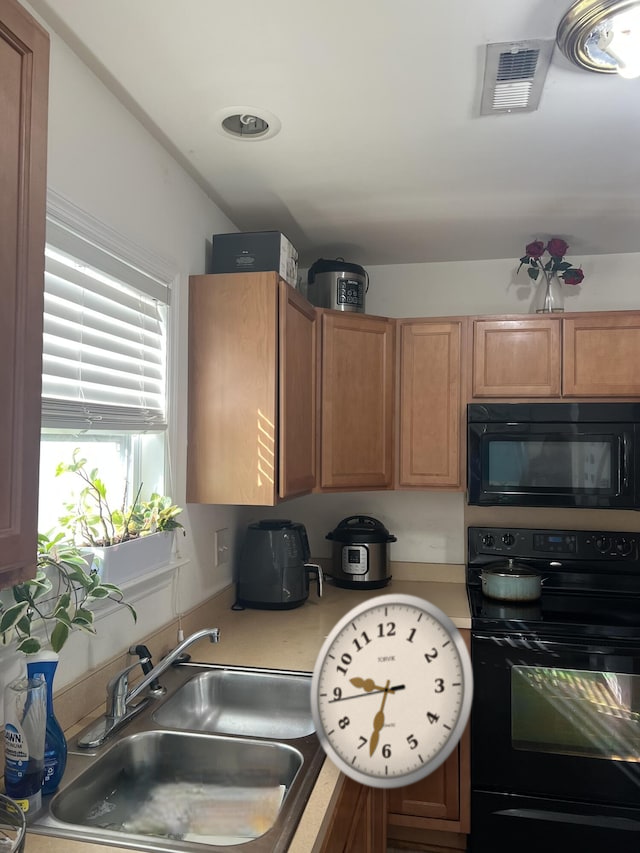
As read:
{"hour": 9, "minute": 32, "second": 44}
